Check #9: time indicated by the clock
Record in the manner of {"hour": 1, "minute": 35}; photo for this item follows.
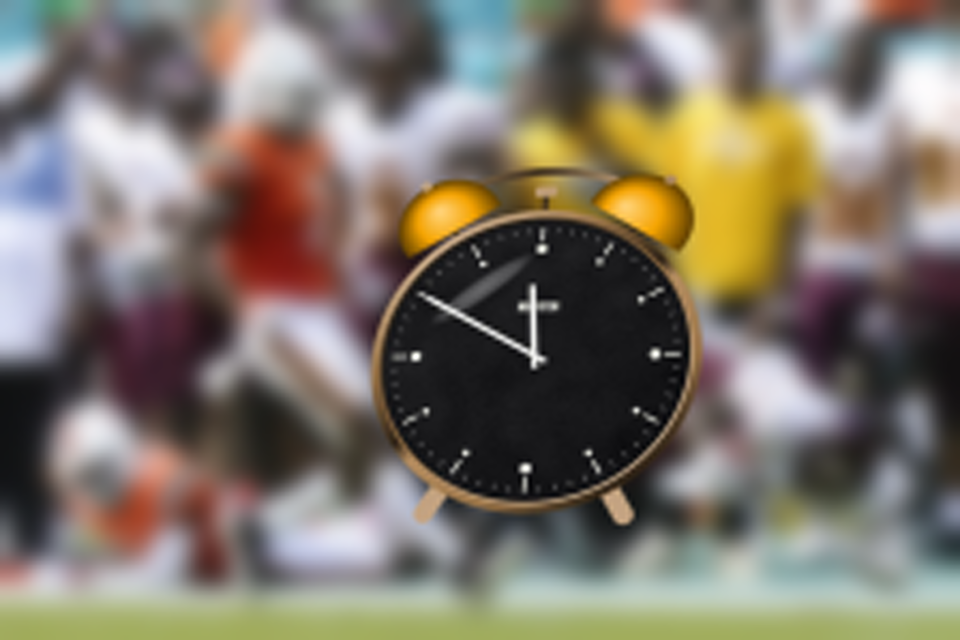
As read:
{"hour": 11, "minute": 50}
